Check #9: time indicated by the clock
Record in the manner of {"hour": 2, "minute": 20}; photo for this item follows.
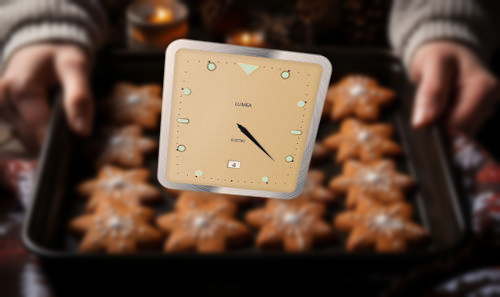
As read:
{"hour": 4, "minute": 22}
